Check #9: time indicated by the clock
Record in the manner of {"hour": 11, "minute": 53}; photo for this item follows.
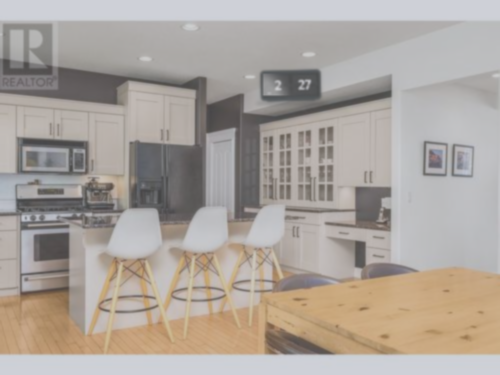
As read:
{"hour": 2, "minute": 27}
